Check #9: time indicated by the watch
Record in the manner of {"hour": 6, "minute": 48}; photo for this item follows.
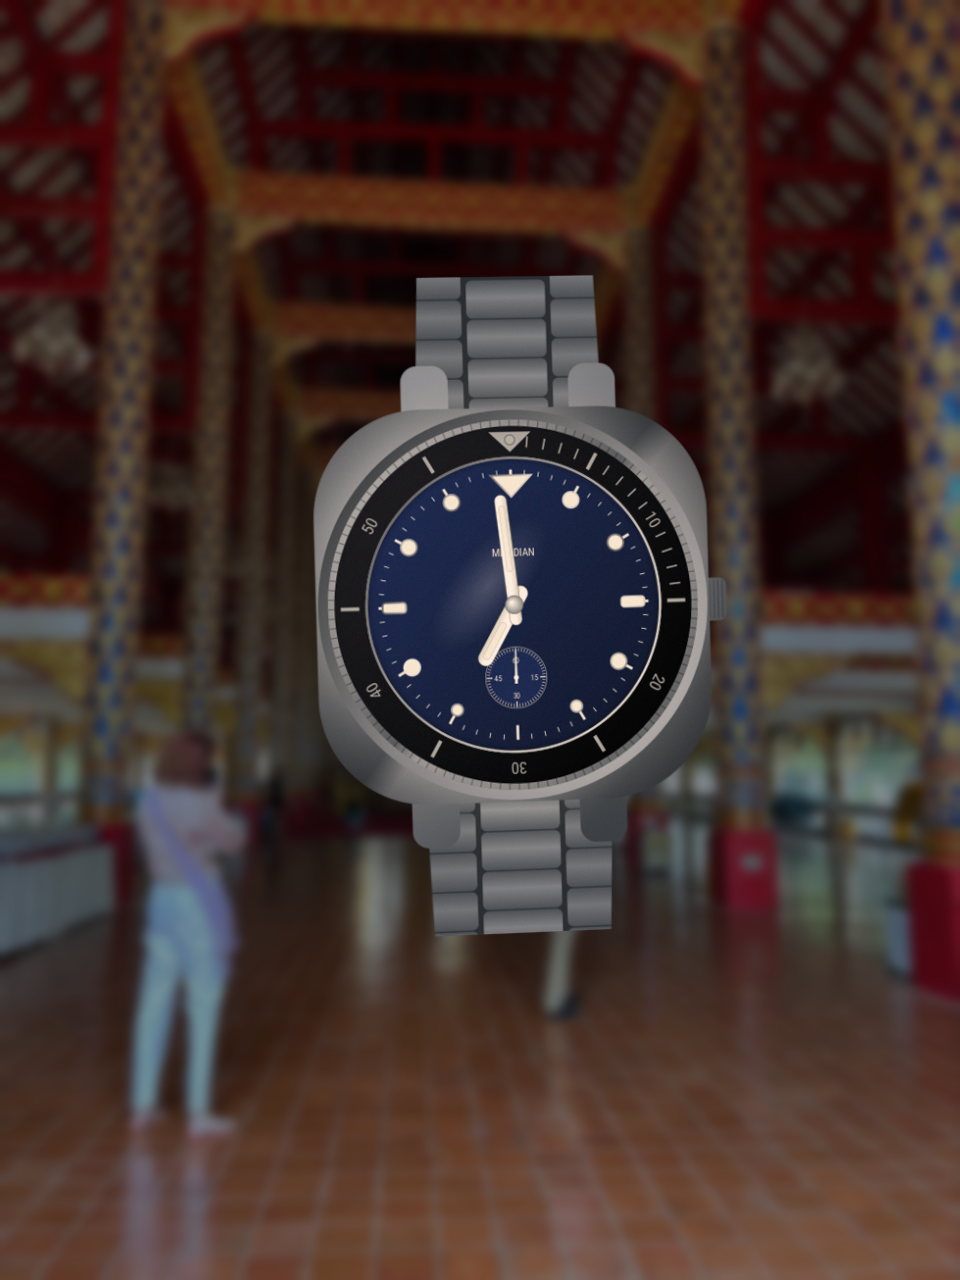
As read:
{"hour": 6, "minute": 59}
